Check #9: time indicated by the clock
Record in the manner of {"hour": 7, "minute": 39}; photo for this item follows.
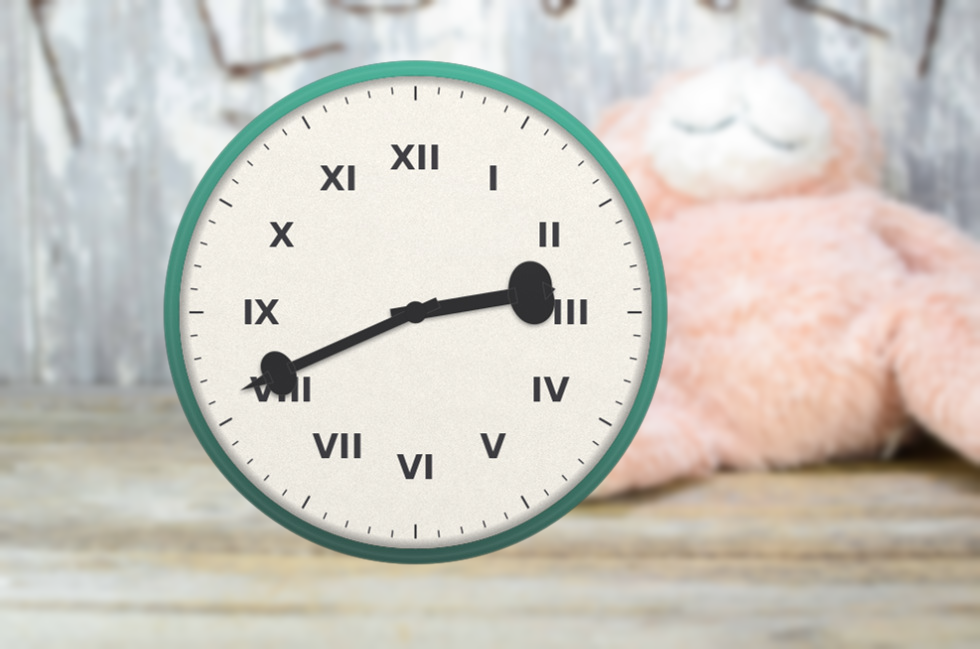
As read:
{"hour": 2, "minute": 41}
